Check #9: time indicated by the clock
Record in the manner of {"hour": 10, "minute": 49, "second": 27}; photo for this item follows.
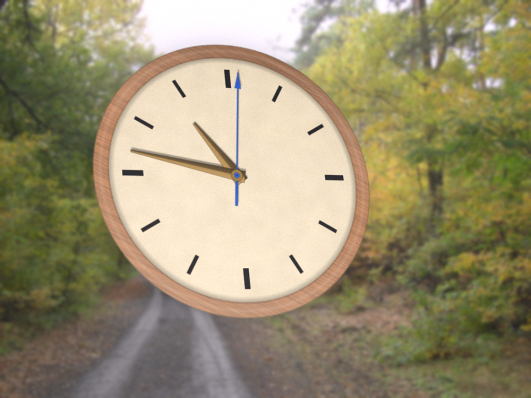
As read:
{"hour": 10, "minute": 47, "second": 1}
